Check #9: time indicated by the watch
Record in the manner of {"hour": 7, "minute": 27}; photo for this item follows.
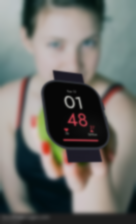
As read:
{"hour": 1, "minute": 48}
